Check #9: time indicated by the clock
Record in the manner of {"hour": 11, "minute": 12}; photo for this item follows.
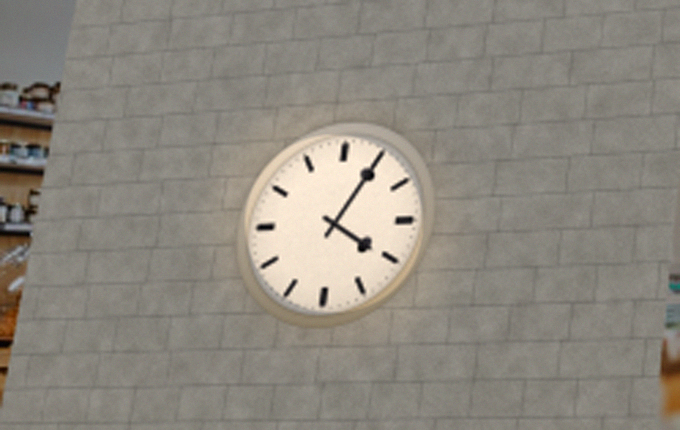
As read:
{"hour": 4, "minute": 5}
